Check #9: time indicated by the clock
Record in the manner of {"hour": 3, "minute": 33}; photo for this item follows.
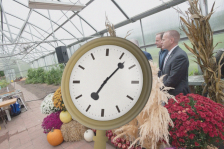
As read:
{"hour": 7, "minute": 7}
